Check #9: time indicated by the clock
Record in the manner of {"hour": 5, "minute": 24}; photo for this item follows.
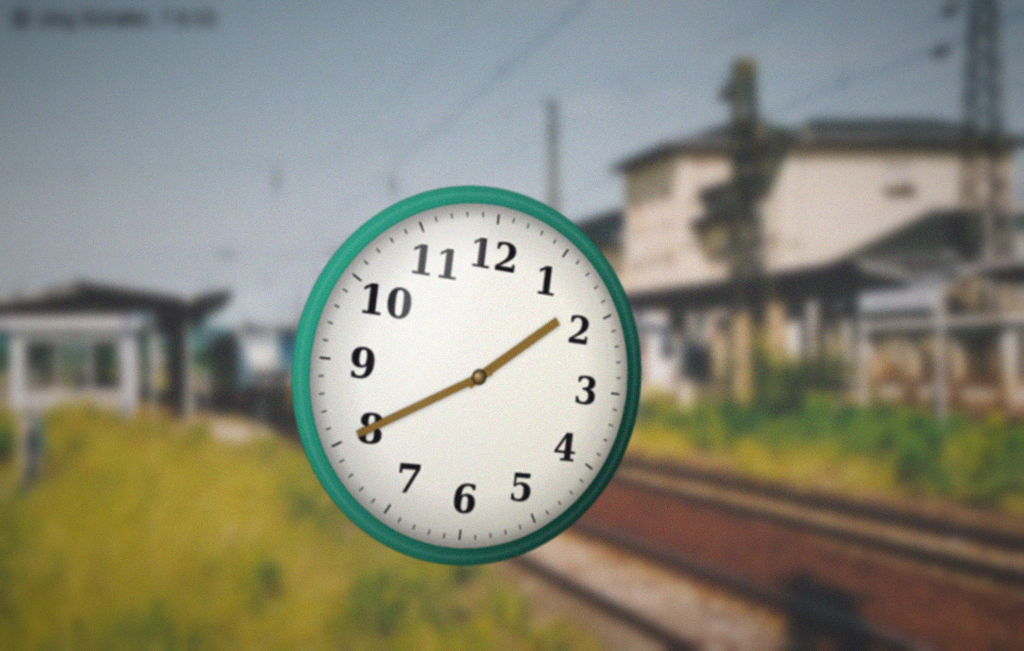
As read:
{"hour": 1, "minute": 40}
